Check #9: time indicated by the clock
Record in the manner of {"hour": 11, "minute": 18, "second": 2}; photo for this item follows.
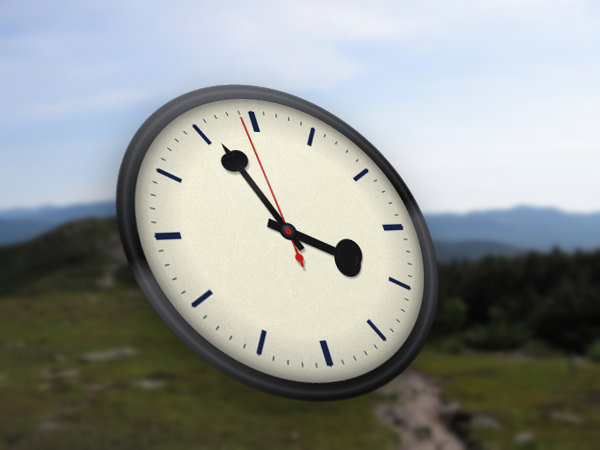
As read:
{"hour": 3, "minute": 55, "second": 59}
